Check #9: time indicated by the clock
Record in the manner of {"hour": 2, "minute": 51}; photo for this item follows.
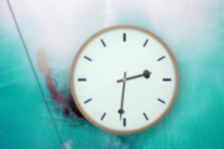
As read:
{"hour": 2, "minute": 31}
